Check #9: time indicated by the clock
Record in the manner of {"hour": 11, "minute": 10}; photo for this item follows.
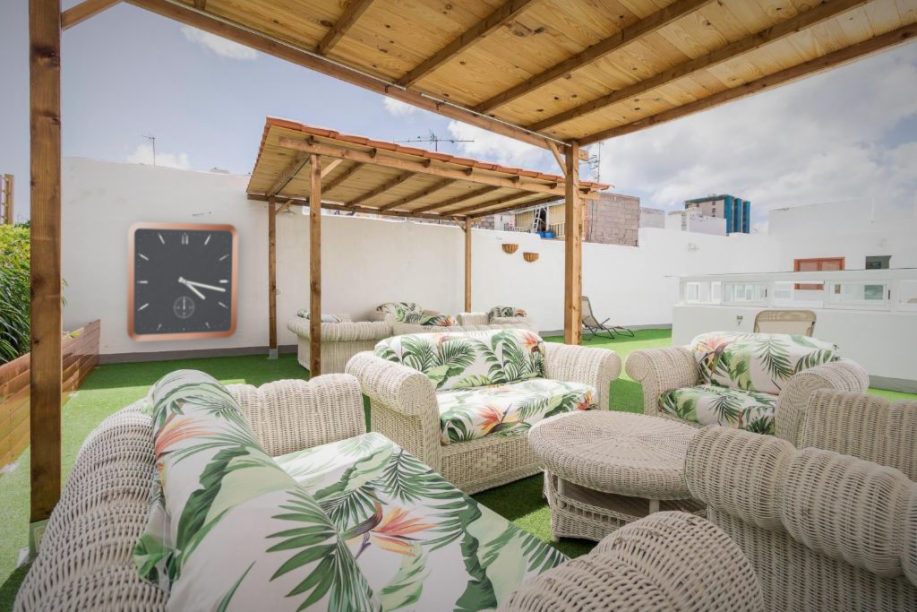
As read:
{"hour": 4, "minute": 17}
